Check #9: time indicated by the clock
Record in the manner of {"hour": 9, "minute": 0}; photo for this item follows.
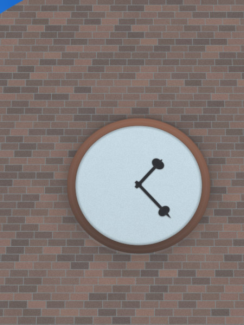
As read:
{"hour": 1, "minute": 23}
